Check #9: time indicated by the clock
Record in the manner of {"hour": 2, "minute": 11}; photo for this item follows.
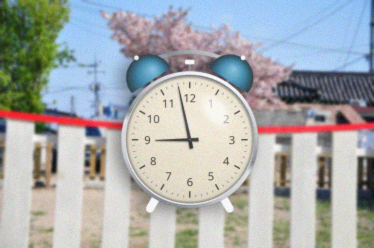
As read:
{"hour": 8, "minute": 58}
